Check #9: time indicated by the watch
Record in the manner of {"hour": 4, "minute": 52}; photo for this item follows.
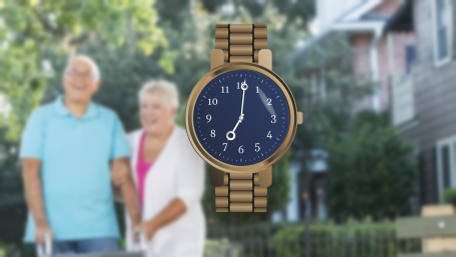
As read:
{"hour": 7, "minute": 1}
